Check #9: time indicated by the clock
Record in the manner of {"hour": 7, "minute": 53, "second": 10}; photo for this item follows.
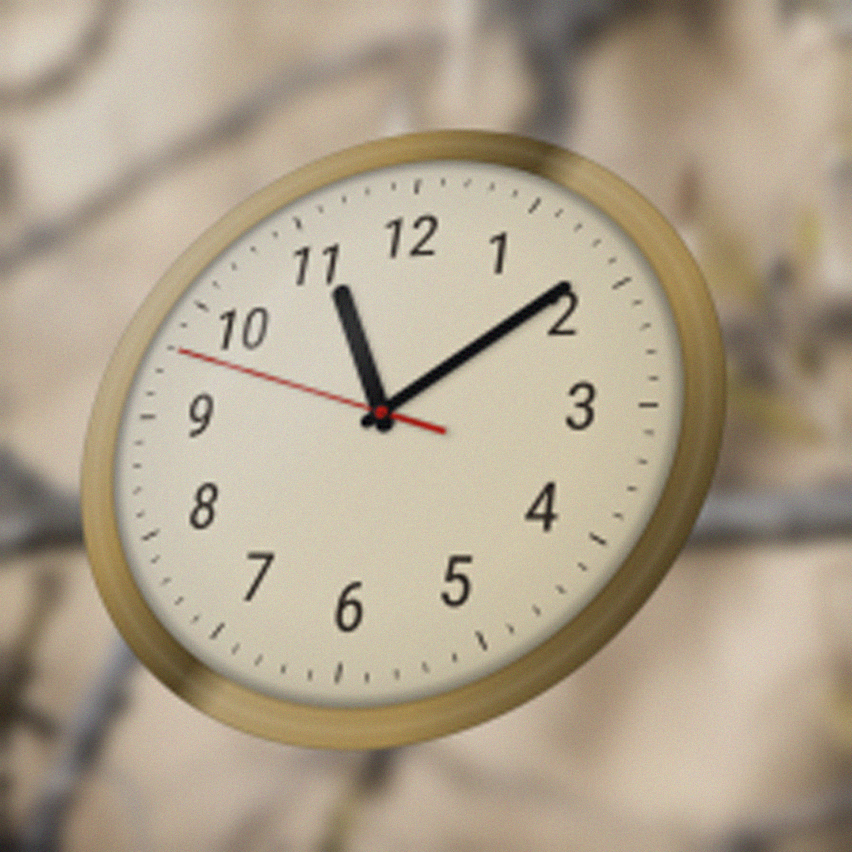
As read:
{"hour": 11, "minute": 8, "second": 48}
